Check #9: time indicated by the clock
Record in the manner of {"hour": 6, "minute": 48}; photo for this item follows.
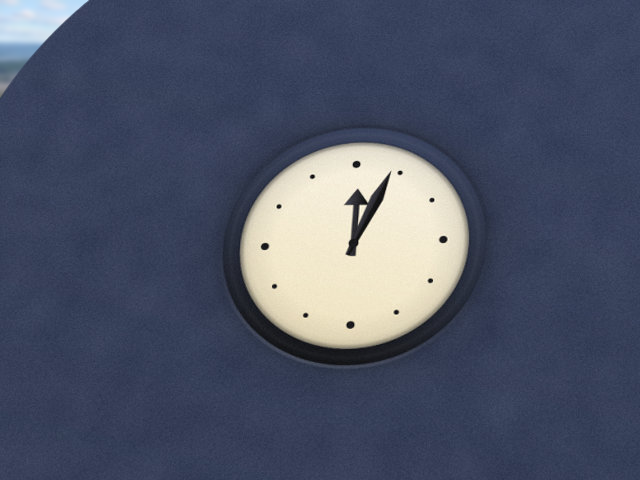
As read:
{"hour": 12, "minute": 4}
